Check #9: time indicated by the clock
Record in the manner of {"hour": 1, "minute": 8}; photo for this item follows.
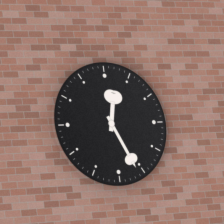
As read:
{"hour": 12, "minute": 26}
